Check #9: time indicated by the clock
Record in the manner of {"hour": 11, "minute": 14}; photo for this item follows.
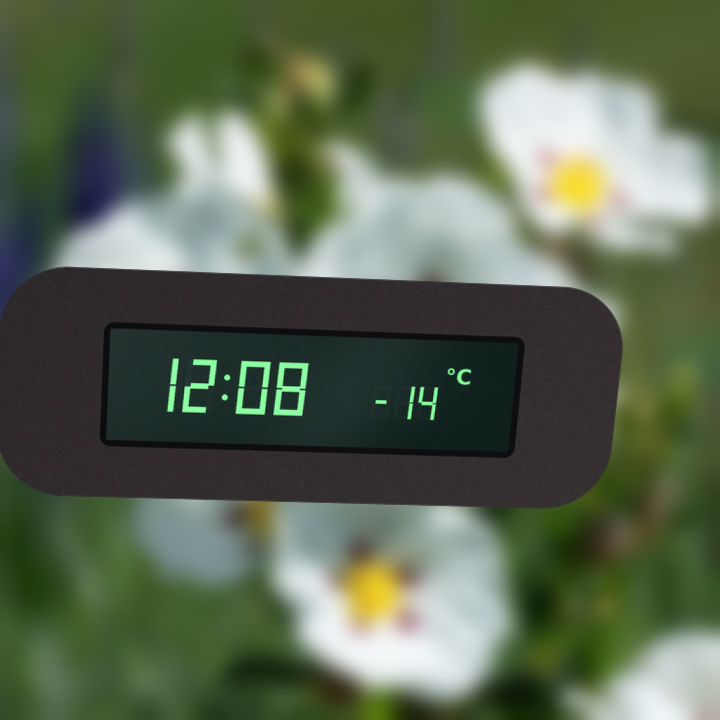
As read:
{"hour": 12, "minute": 8}
